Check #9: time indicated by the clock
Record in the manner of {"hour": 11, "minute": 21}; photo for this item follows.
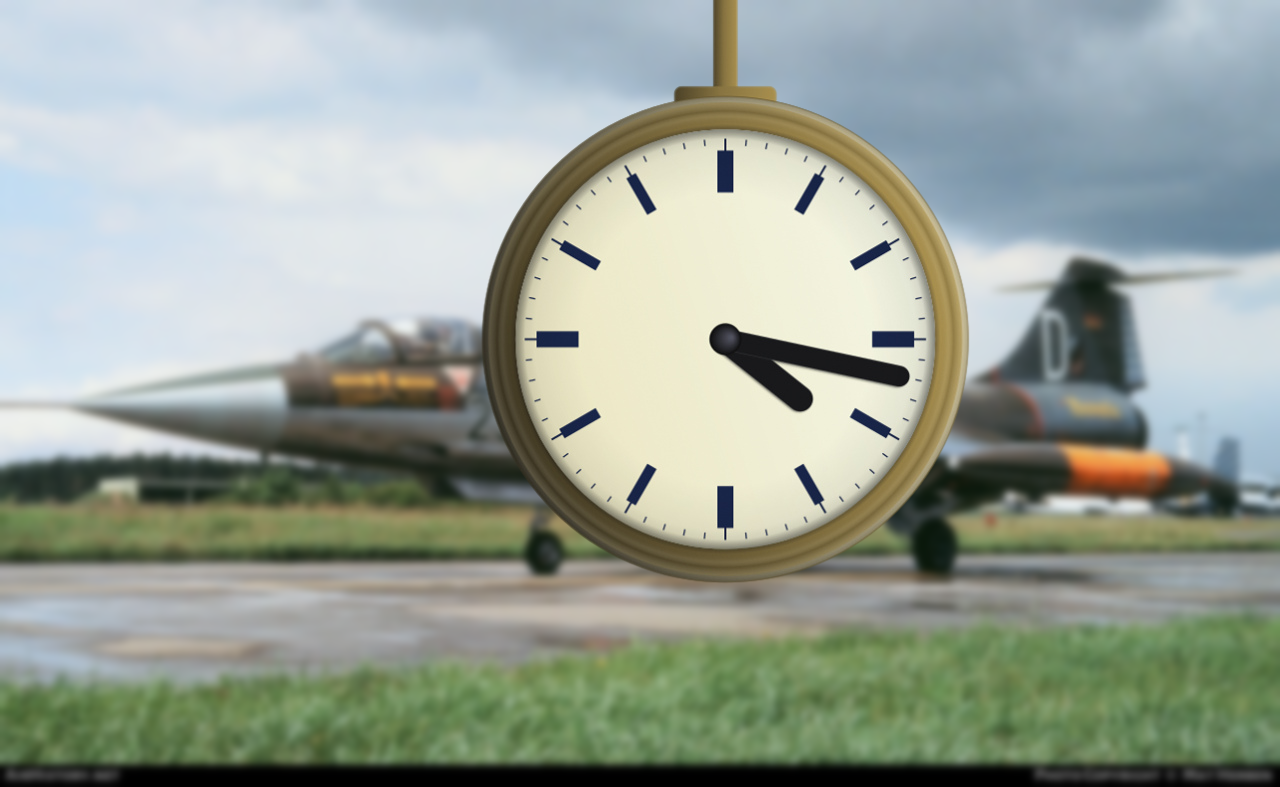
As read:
{"hour": 4, "minute": 17}
